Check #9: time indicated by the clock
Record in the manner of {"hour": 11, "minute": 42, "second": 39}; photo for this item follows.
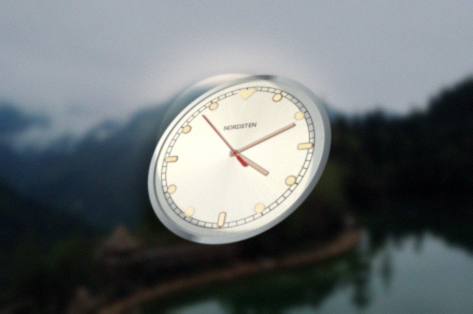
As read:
{"hour": 4, "minute": 10, "second": 53}
